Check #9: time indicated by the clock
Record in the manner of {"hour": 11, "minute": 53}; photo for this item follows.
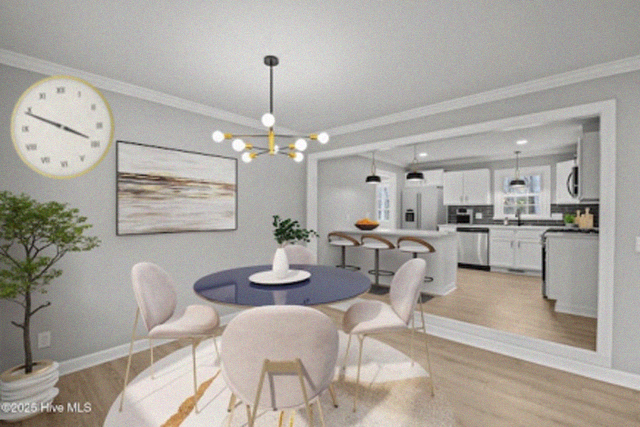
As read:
{"hour": 3, "minute": 49}
